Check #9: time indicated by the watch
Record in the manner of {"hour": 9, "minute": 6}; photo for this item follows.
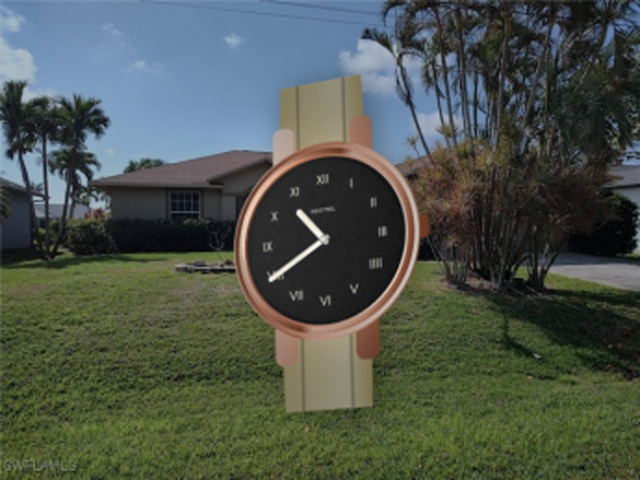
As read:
{"hour": 10, "minute": 40}
